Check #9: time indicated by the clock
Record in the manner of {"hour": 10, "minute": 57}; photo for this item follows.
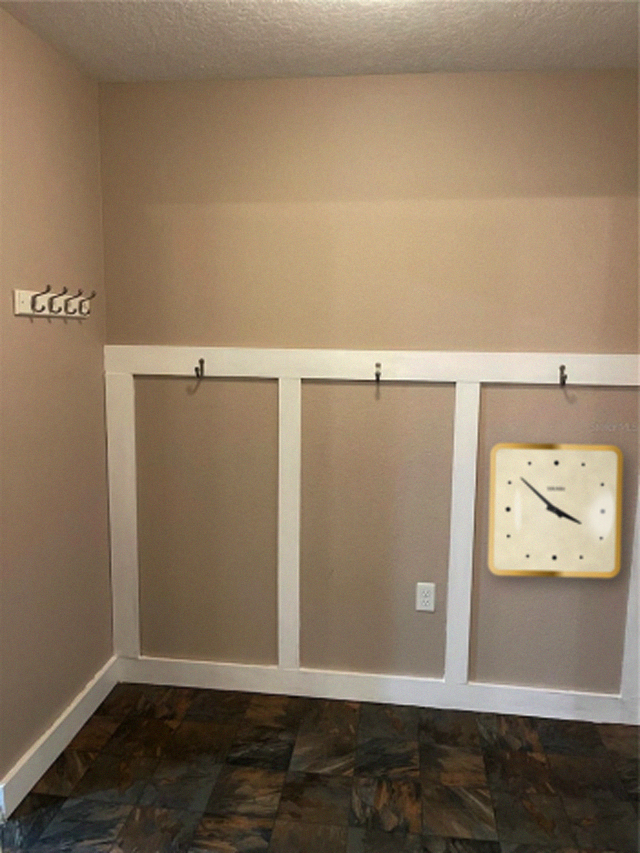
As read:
{"hour": 3, "minute": 52}
